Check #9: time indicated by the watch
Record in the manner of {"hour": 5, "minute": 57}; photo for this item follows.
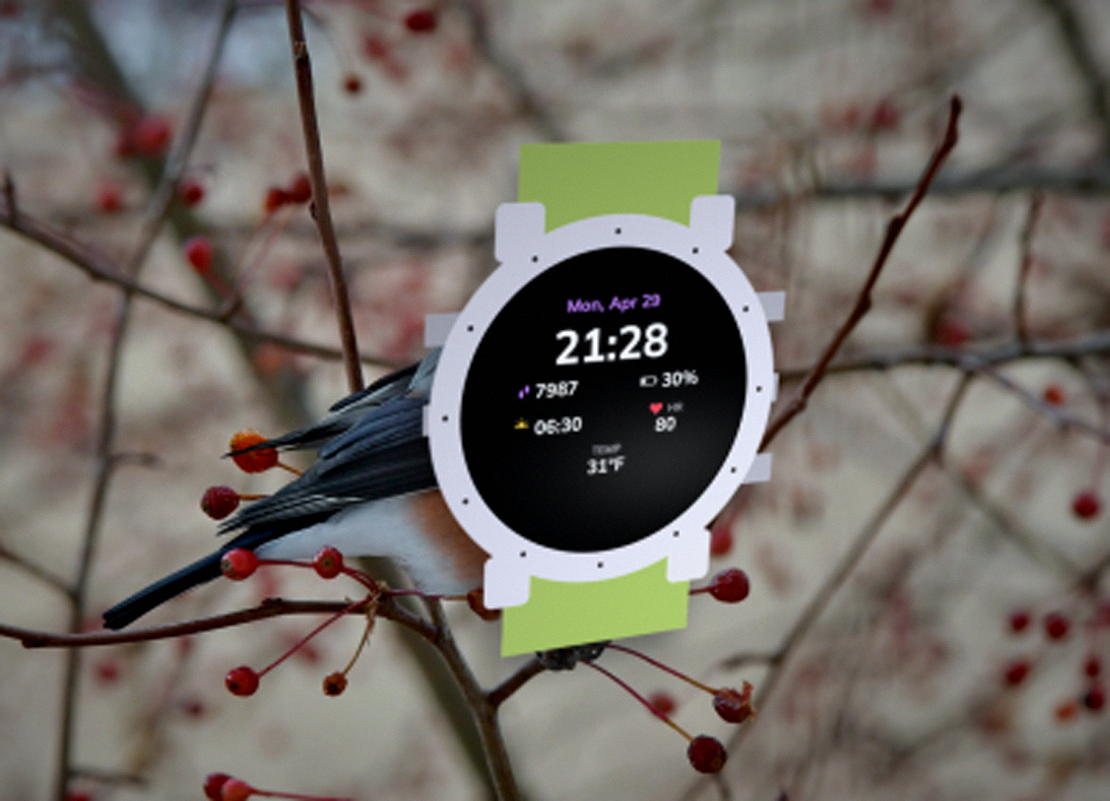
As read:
{"hour": 21, "minute": 28}
